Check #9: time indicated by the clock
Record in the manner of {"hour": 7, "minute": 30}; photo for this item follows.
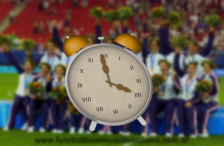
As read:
{"hour": 3, "minute": 59}
